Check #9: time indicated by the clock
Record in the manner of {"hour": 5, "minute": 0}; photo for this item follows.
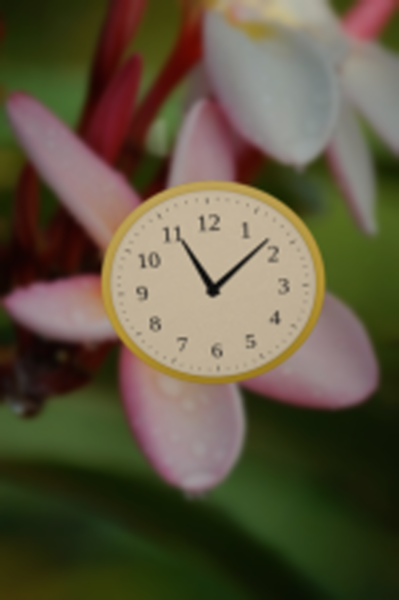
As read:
{"hour": 11, "minute": 8}
